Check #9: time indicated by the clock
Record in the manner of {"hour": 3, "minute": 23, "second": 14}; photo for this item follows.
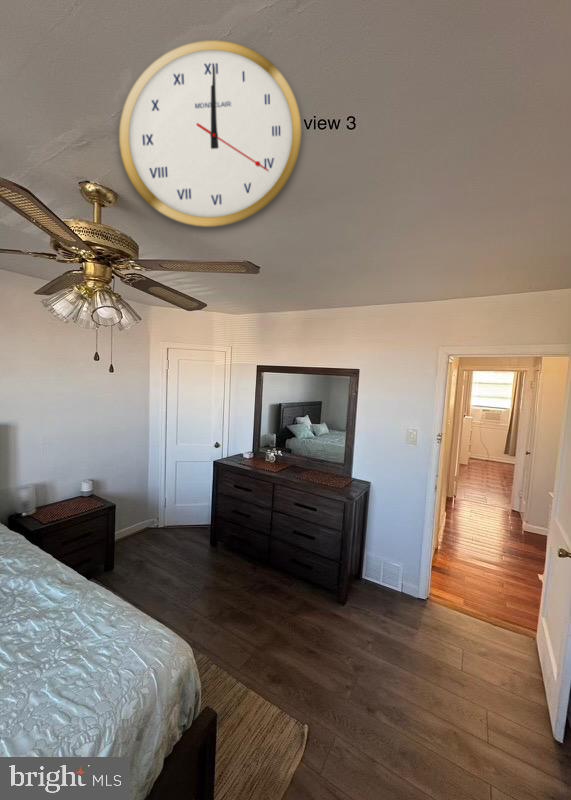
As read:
{"hour": 12, "minute": 0, "second": 21}
